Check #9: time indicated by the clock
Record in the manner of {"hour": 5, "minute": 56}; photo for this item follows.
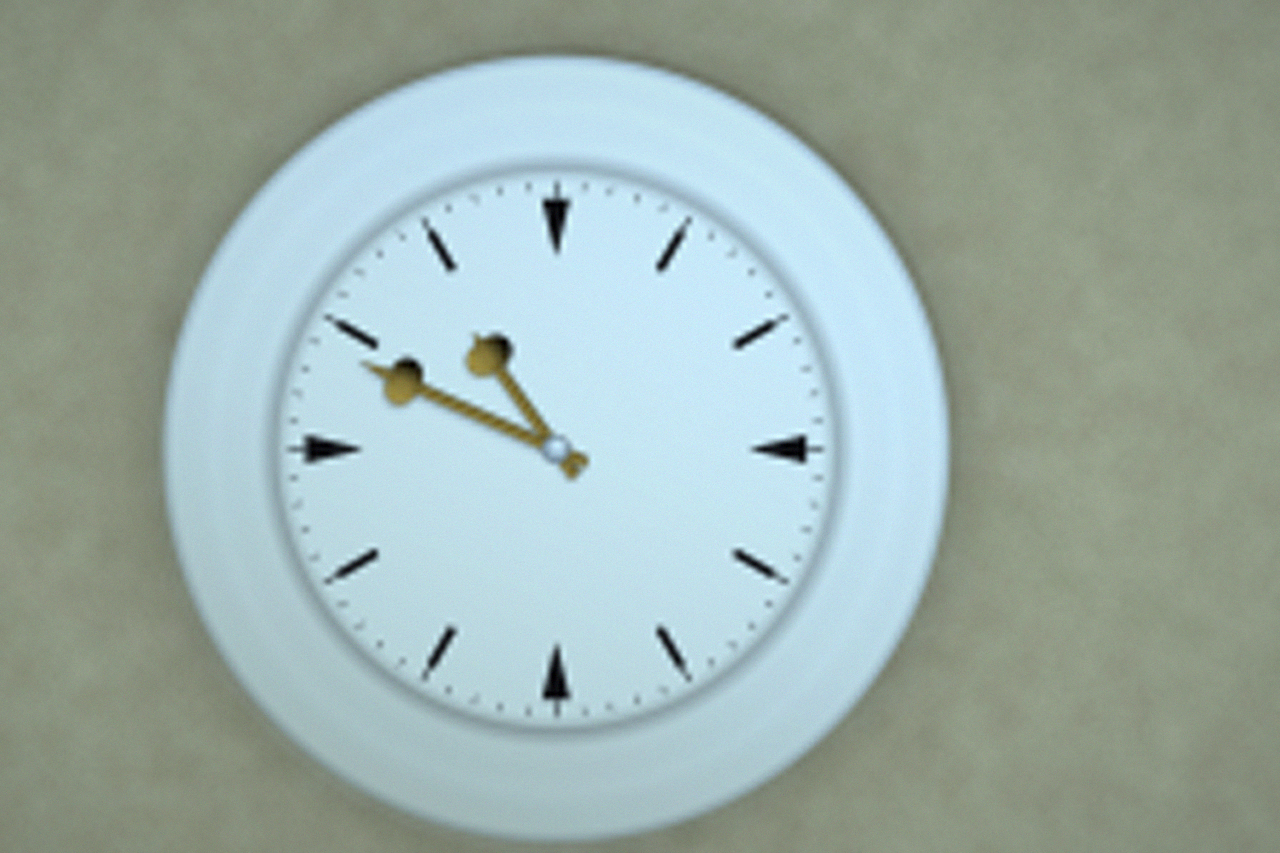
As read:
{"hour": 10, "minute": 49}
